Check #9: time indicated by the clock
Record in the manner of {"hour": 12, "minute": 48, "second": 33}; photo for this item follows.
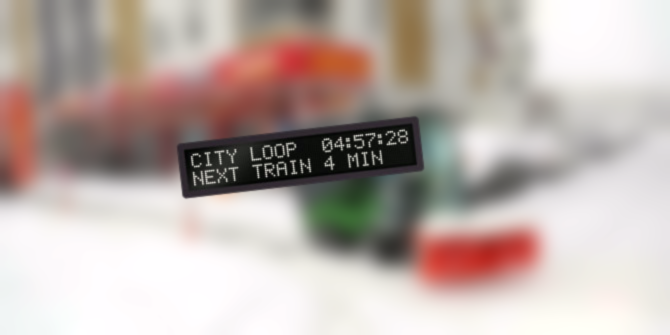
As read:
{"hour": 4, "minute": 57, "second": 28}
